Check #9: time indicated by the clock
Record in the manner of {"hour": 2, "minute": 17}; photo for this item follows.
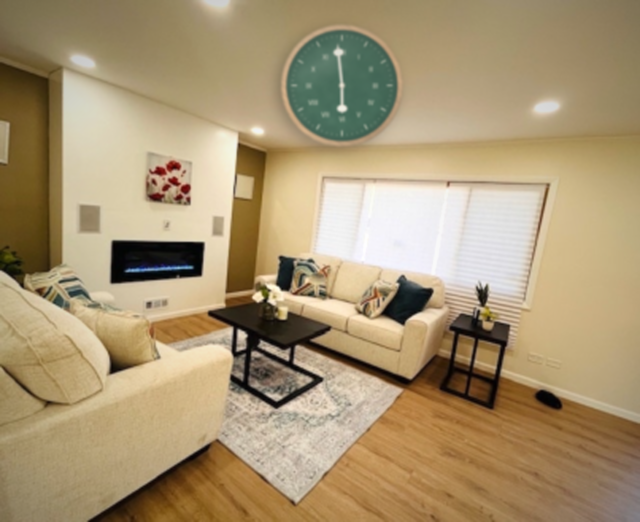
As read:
{"hour": 5, "minute": 59}
